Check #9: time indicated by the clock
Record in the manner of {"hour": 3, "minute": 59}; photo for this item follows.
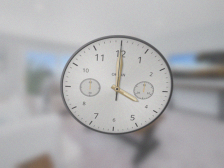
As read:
{"hour": 4, "minute": 0}
